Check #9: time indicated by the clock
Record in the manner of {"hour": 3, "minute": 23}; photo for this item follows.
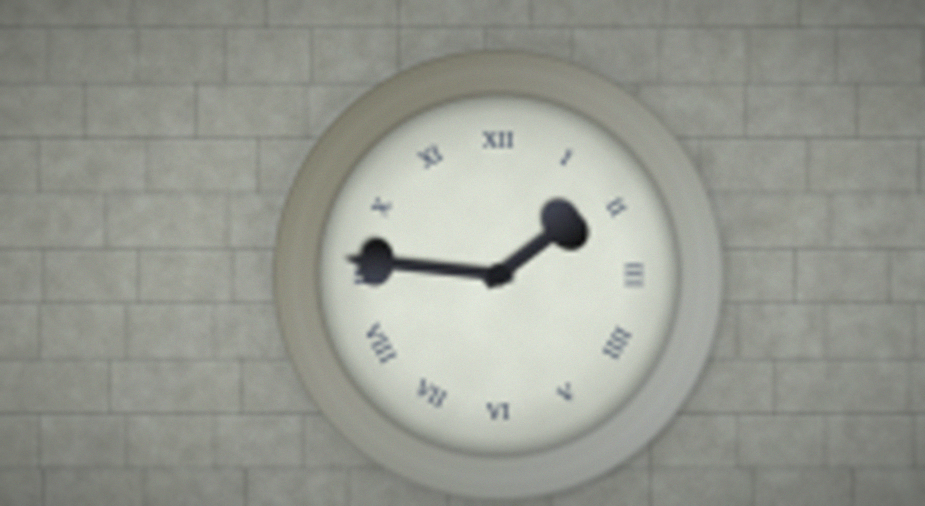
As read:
{"hour": 1, "minute": 46}
